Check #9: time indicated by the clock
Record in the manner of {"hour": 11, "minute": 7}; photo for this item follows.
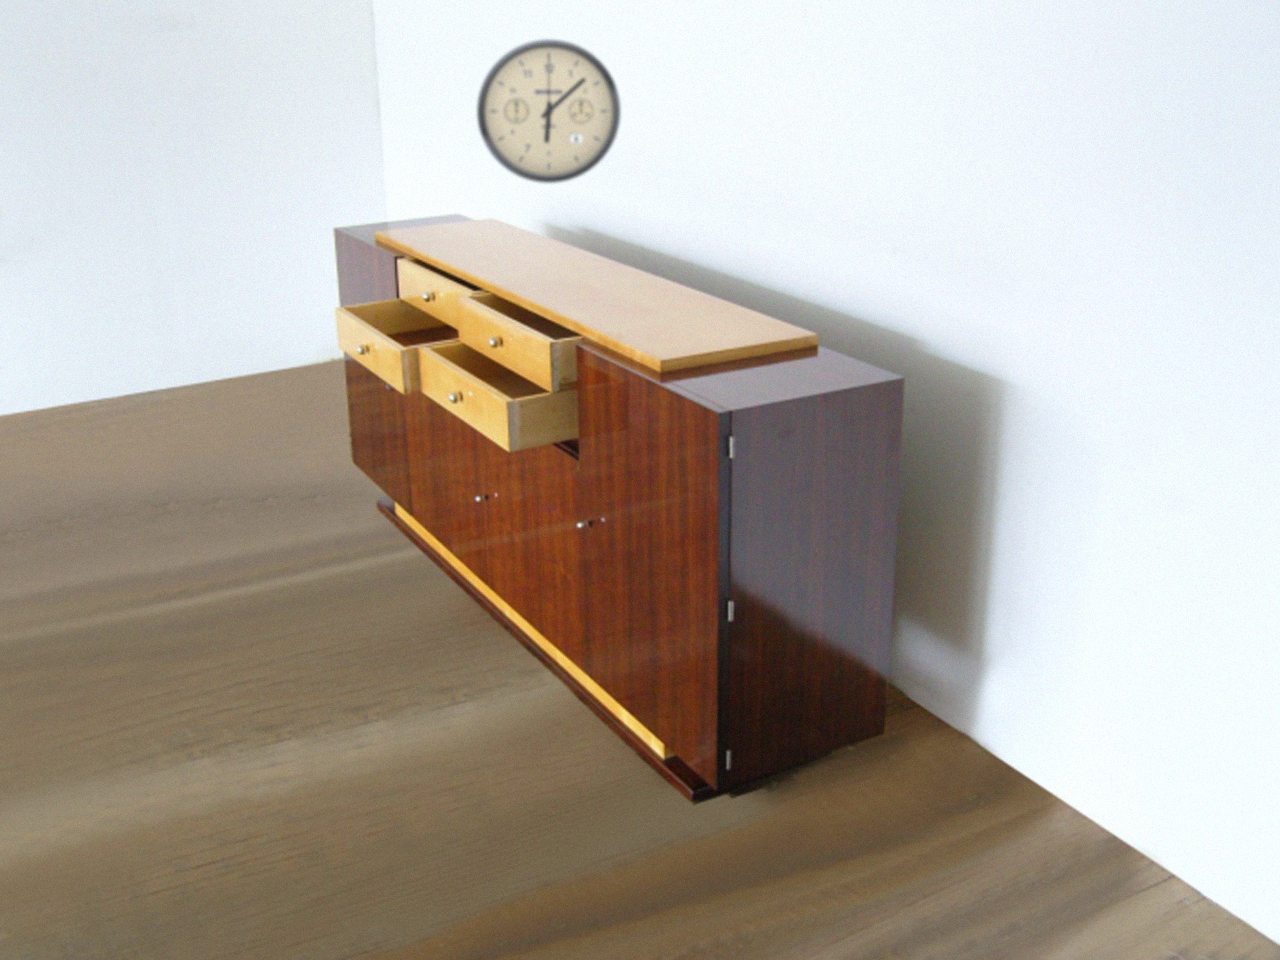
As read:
{"hour": 6, "minute": 8}
